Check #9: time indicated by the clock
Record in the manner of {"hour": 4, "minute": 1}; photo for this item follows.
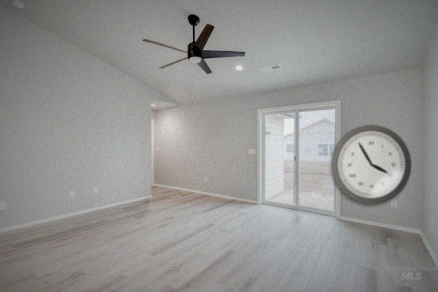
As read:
{"hour": 3, "minute": 55}
